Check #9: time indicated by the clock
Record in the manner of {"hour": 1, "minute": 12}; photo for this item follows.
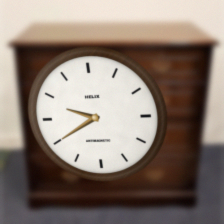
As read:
{"hour": 9, "minute": 40}
